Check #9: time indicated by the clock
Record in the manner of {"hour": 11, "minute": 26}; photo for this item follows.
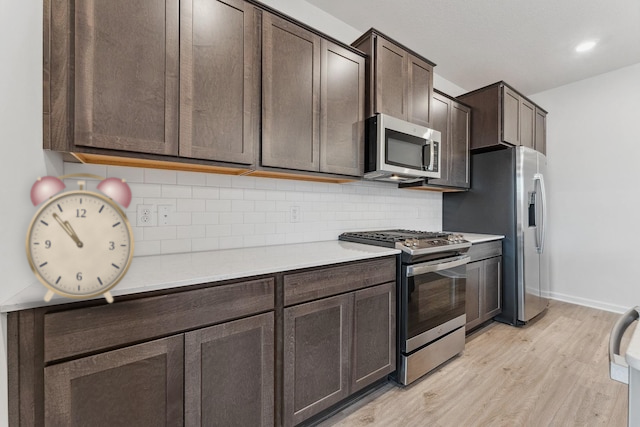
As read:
{"hour": 10, "minute": 53}
